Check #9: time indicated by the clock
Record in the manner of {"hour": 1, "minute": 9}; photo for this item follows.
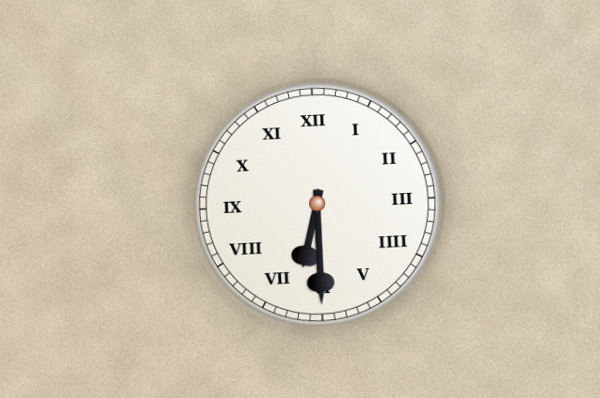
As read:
{"hour": 6, "minute": 30}
